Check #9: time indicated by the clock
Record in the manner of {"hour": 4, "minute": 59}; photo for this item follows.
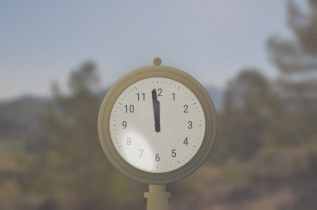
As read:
{"hour": 11, "minute": 59}
